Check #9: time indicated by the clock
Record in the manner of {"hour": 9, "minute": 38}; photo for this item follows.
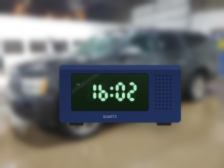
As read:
{"hour": 16, "minute": 2}
